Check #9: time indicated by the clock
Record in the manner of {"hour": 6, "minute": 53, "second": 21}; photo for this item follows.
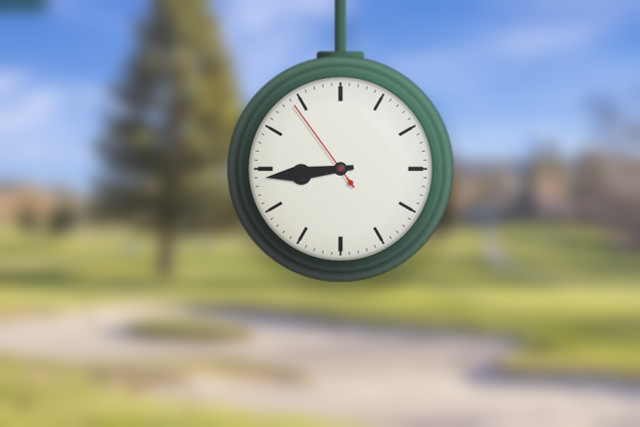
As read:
{"hour": 8, "minute": 43, "second": 54}
